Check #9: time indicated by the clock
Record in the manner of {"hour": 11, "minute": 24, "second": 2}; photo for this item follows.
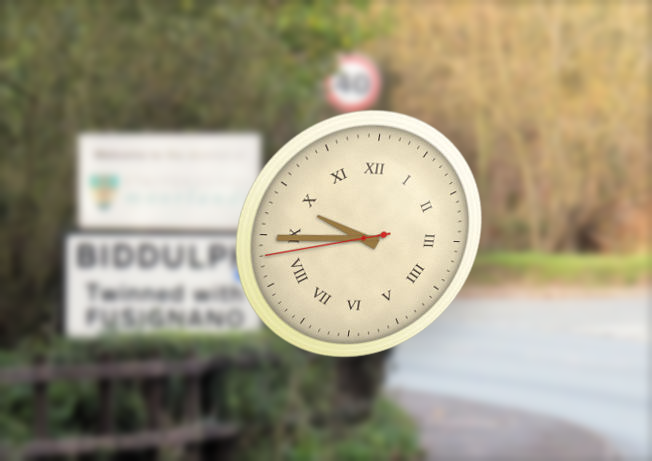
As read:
{"hour": 9, "minute": 44, "second": 43}
